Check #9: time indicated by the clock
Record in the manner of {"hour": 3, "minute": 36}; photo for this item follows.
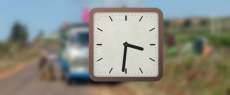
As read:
{"hour": 3, "minute": 31}
